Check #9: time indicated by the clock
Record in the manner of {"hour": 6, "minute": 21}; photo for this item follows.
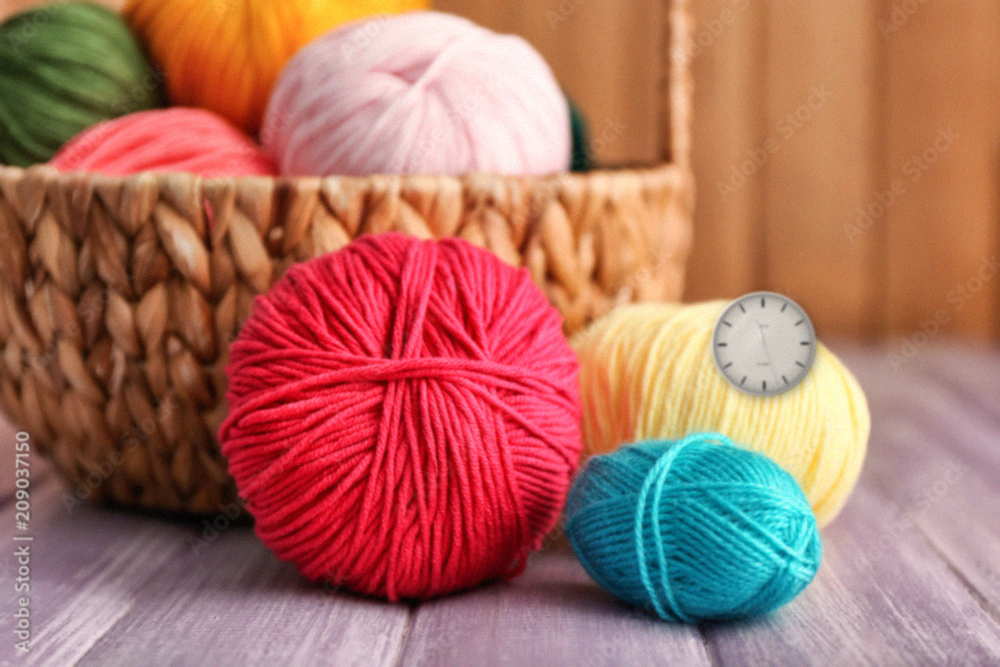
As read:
{"hour": 11, "minute": 27}
